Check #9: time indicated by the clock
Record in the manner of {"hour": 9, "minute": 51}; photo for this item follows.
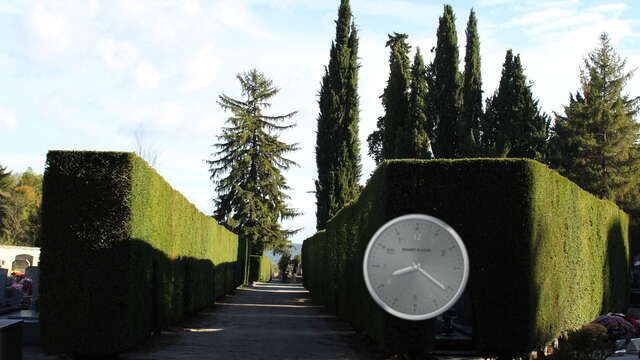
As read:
{"hour": 8, "minute": 21}
